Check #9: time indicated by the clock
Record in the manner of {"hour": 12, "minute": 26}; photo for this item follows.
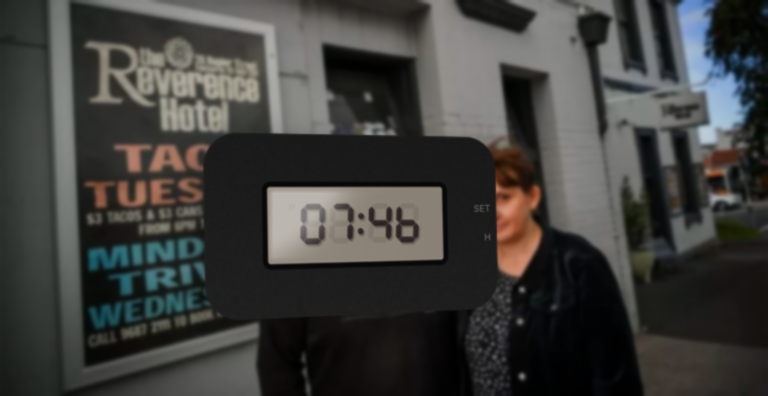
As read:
{"hour": 7, "minute": 46}
